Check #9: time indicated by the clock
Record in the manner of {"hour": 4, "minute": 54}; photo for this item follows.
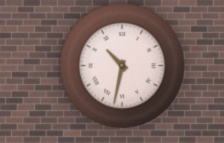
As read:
{"hour": 10, "minute": 32}
